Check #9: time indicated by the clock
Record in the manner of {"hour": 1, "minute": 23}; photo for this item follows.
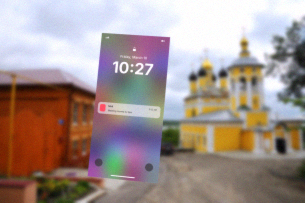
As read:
{"hour": 10, "minute": 27}
